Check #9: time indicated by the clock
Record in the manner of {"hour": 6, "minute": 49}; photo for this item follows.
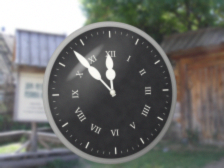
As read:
{"hour": 11, "minute": 53}
